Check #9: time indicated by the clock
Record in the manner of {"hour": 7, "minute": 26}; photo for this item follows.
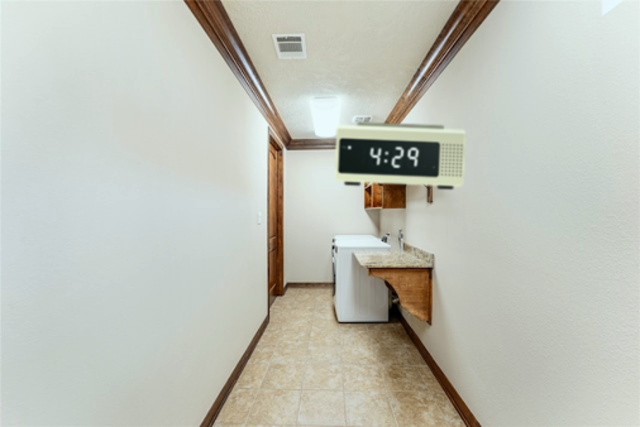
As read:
{"hour": 4, "minute": 29}
